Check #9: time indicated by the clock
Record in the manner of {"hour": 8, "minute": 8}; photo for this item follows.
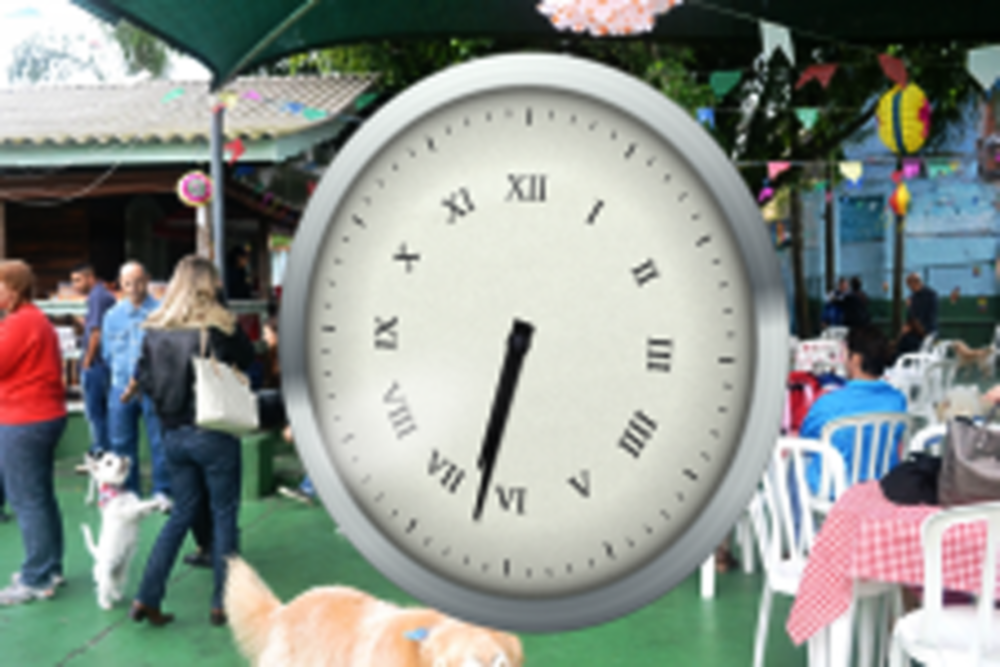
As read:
{"hour": 6, "minute": 32}
